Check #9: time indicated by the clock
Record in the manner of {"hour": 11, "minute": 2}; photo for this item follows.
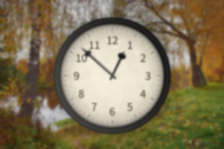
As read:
{"hour": 12, "minute": 52}
